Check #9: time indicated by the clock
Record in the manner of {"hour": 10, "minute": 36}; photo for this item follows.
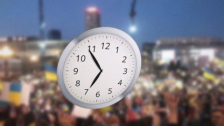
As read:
{"hour": 6, "minute": 54}
